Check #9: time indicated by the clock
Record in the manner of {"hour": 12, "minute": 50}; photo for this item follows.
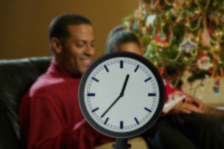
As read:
{"hour": 12, "minute": 37}
